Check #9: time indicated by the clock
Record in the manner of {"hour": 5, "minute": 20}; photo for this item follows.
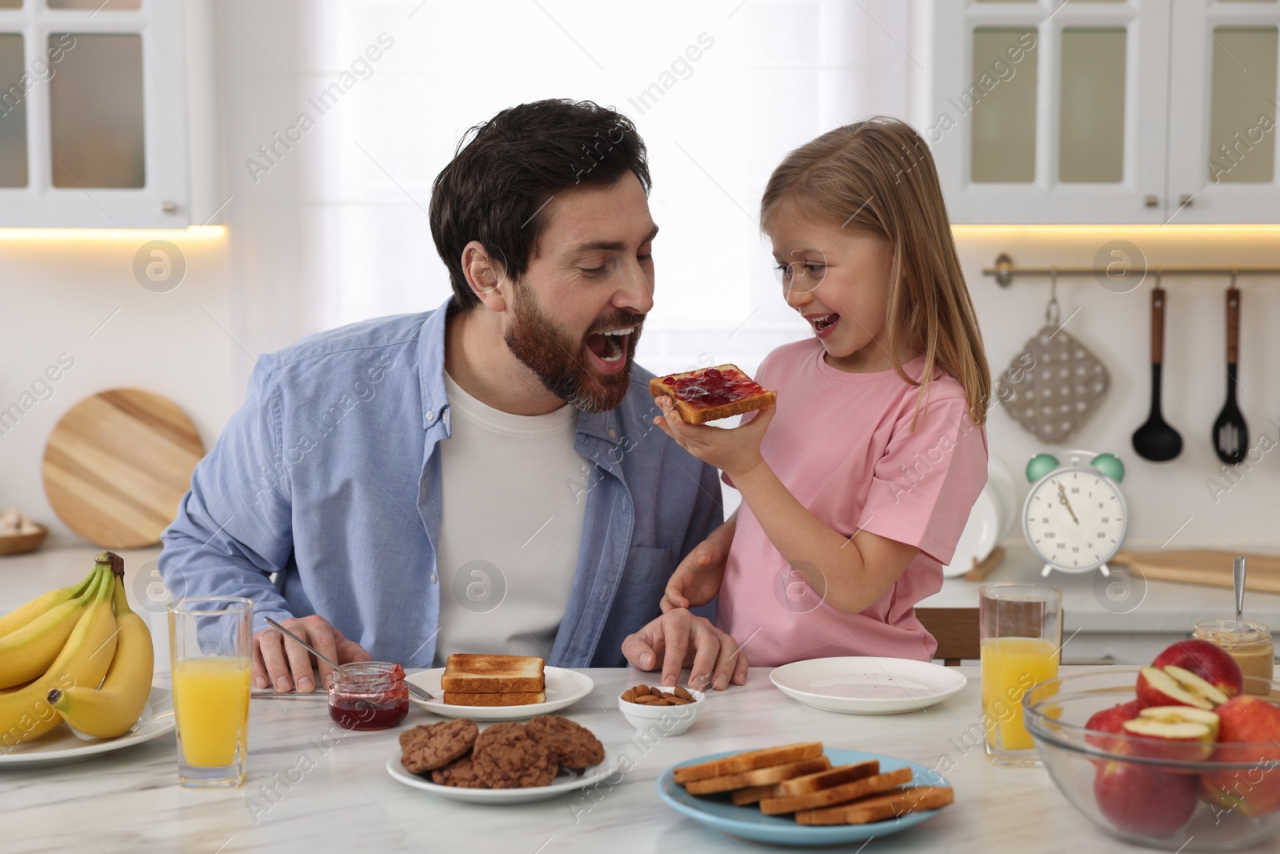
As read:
{"hour": 10, "minute": 56}
